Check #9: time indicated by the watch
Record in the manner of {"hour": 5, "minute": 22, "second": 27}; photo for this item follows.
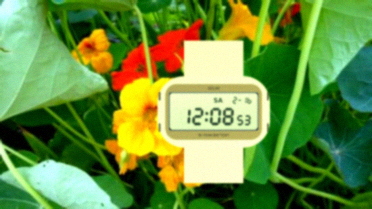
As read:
{"hour": 12, "minute": 8, "second": 53}
